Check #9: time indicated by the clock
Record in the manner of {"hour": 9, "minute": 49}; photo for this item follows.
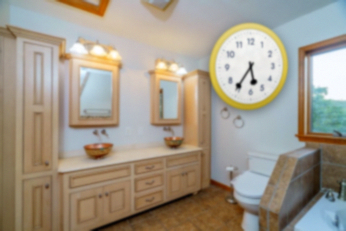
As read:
{"hour": 5, "minute": 36}
